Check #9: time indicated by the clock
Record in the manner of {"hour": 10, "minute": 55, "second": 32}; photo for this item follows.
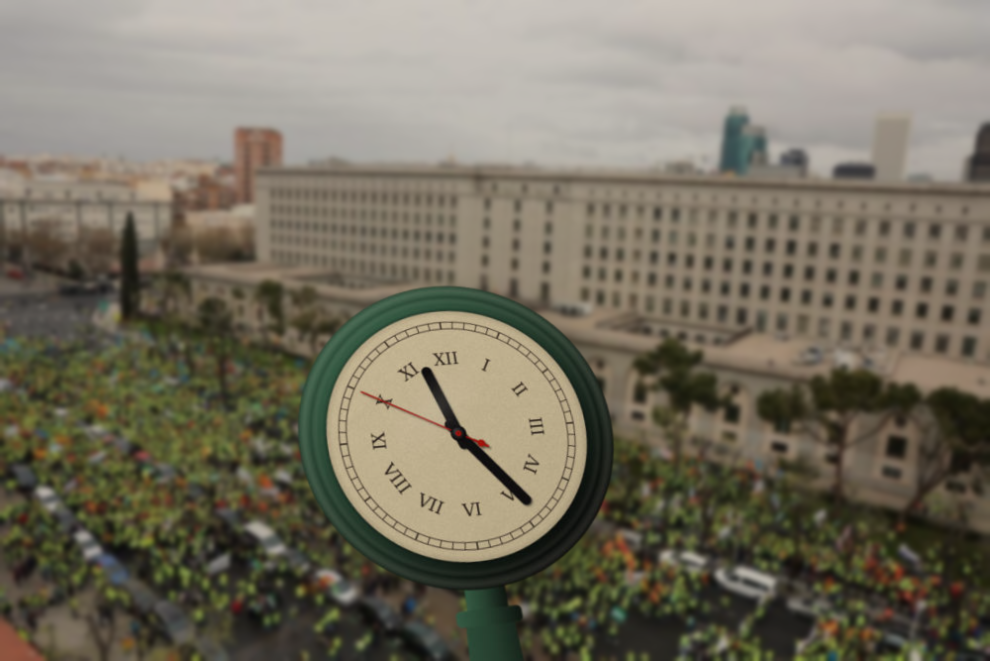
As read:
{"hour": 11, "minute": 23, "second": 50}
